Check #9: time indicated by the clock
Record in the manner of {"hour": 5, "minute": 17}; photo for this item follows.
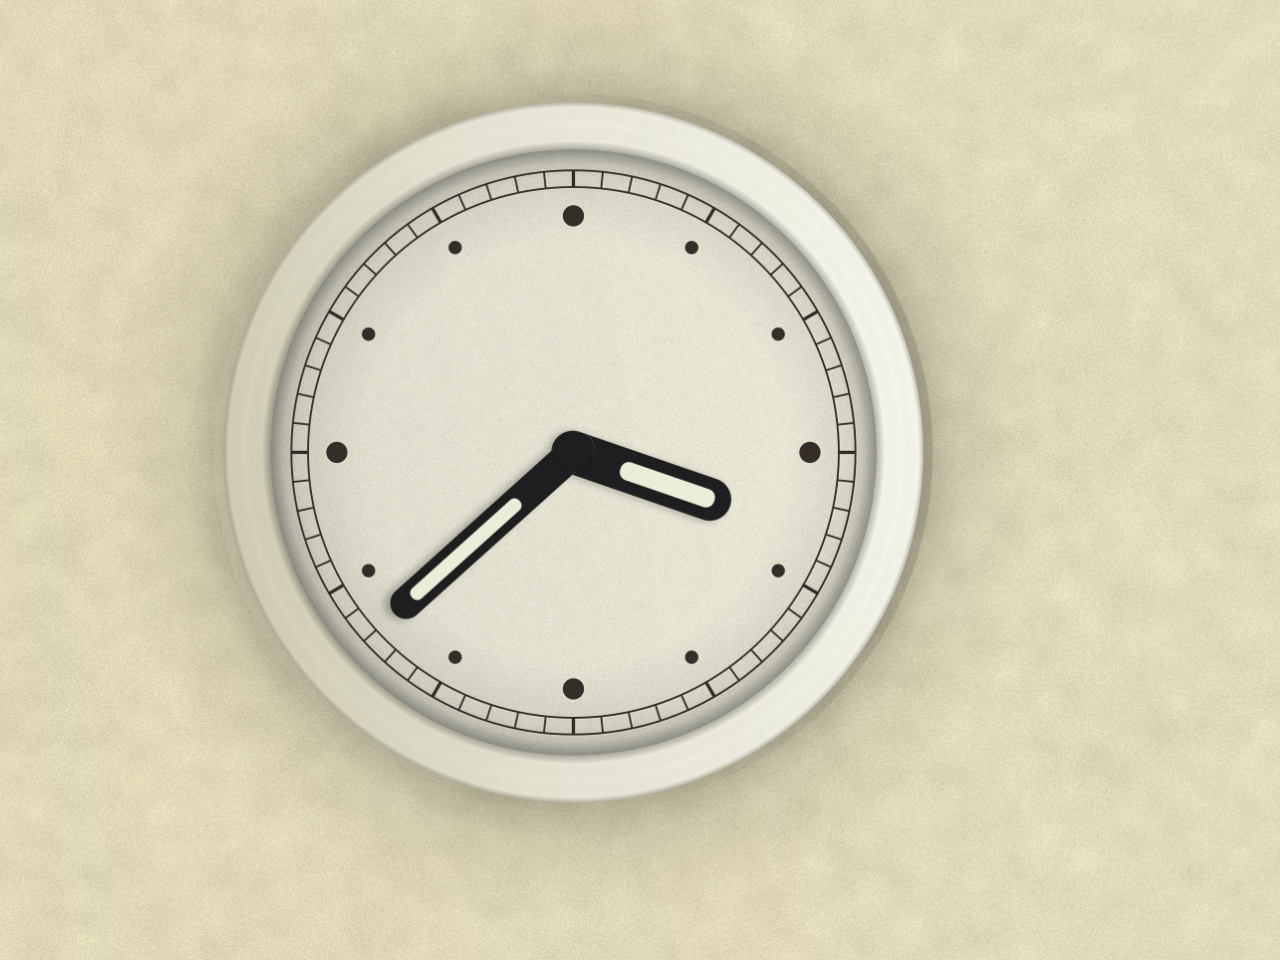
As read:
{"hour": 3, "minute": 38}
